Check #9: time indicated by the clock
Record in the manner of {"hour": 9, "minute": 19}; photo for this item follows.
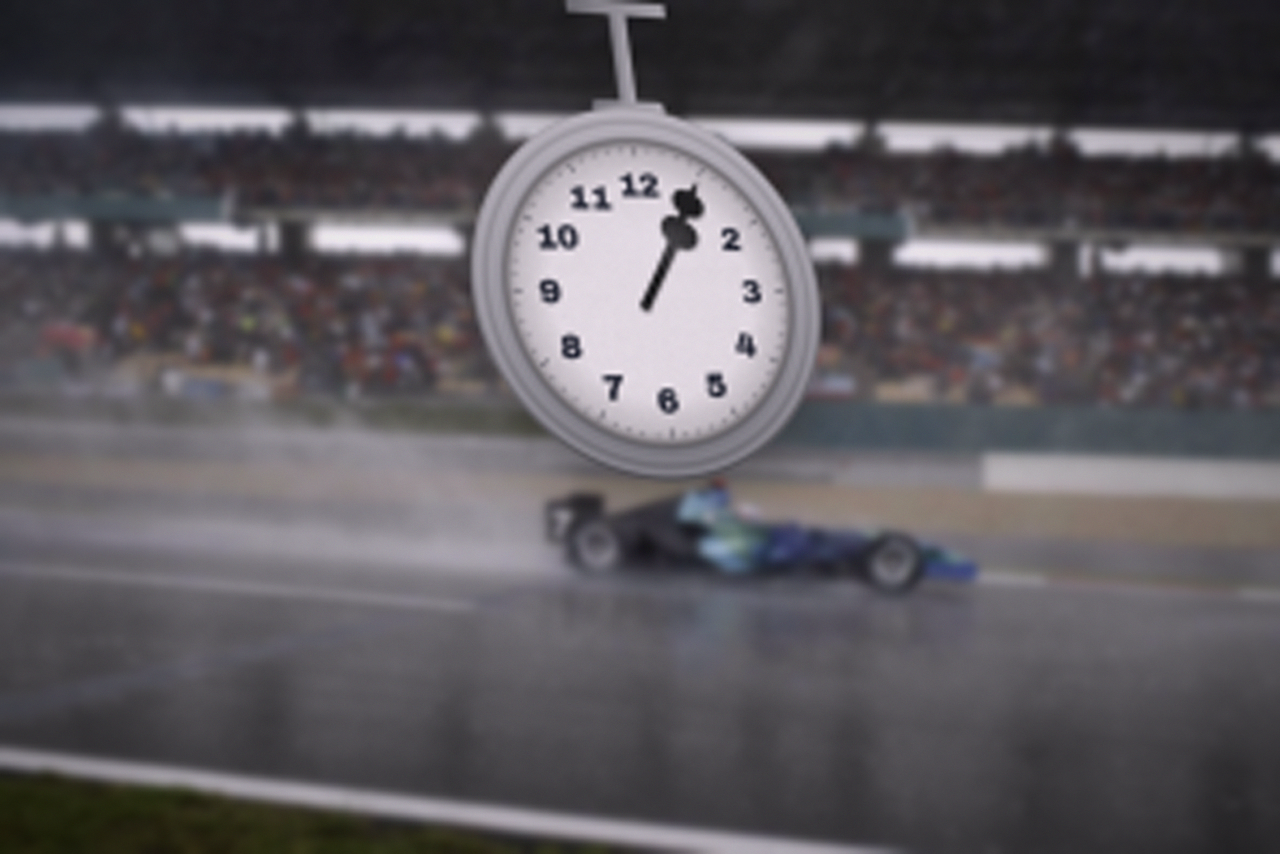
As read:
{"hour": 1, "minute": 5}
